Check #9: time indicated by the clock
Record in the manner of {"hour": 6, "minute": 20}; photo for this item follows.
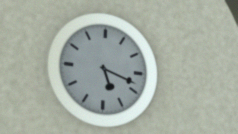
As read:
{"hour": 5, "minute": 18}
